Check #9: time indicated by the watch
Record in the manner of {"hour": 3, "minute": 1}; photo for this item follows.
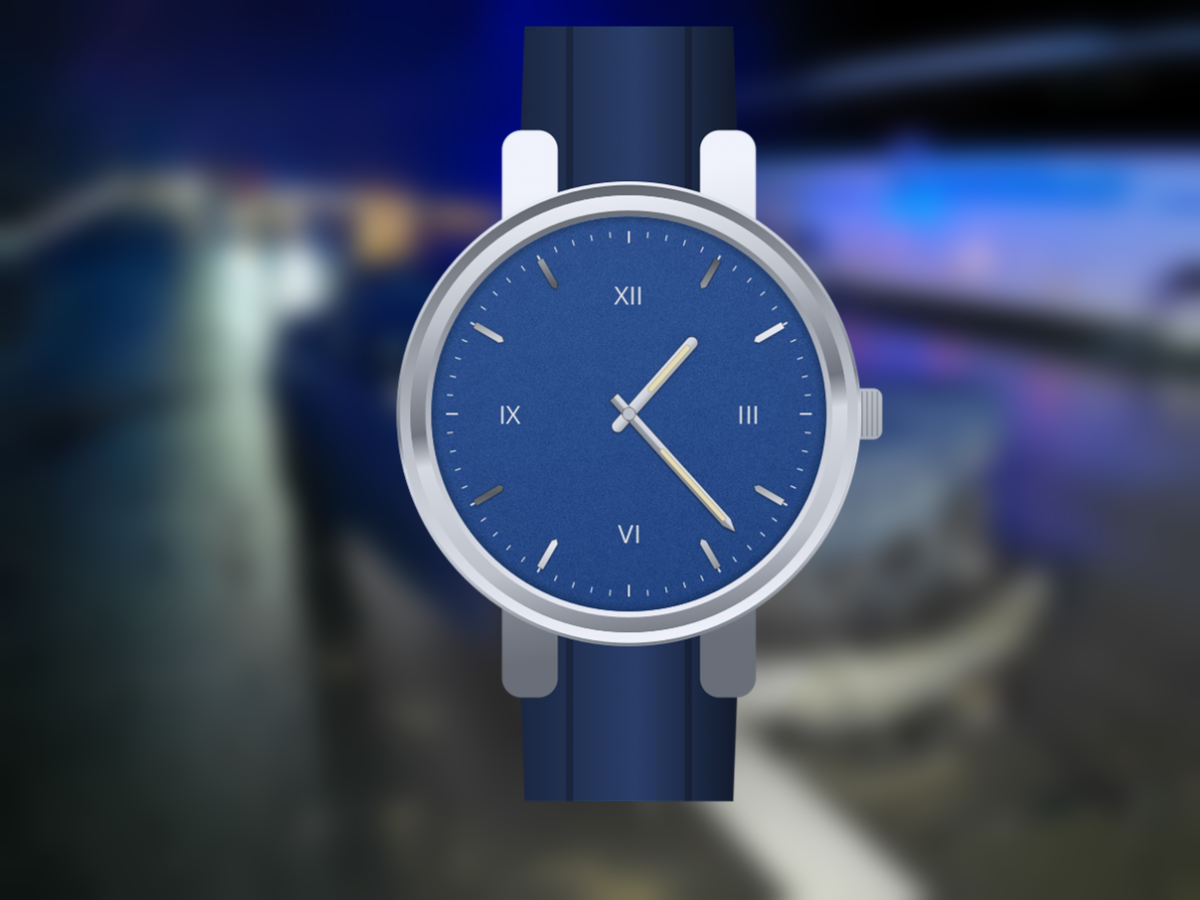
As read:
{"hour": 1, "minute": 23}
